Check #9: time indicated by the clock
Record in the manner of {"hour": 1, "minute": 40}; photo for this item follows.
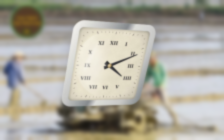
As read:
{"hour": 4, "minute": 11}
